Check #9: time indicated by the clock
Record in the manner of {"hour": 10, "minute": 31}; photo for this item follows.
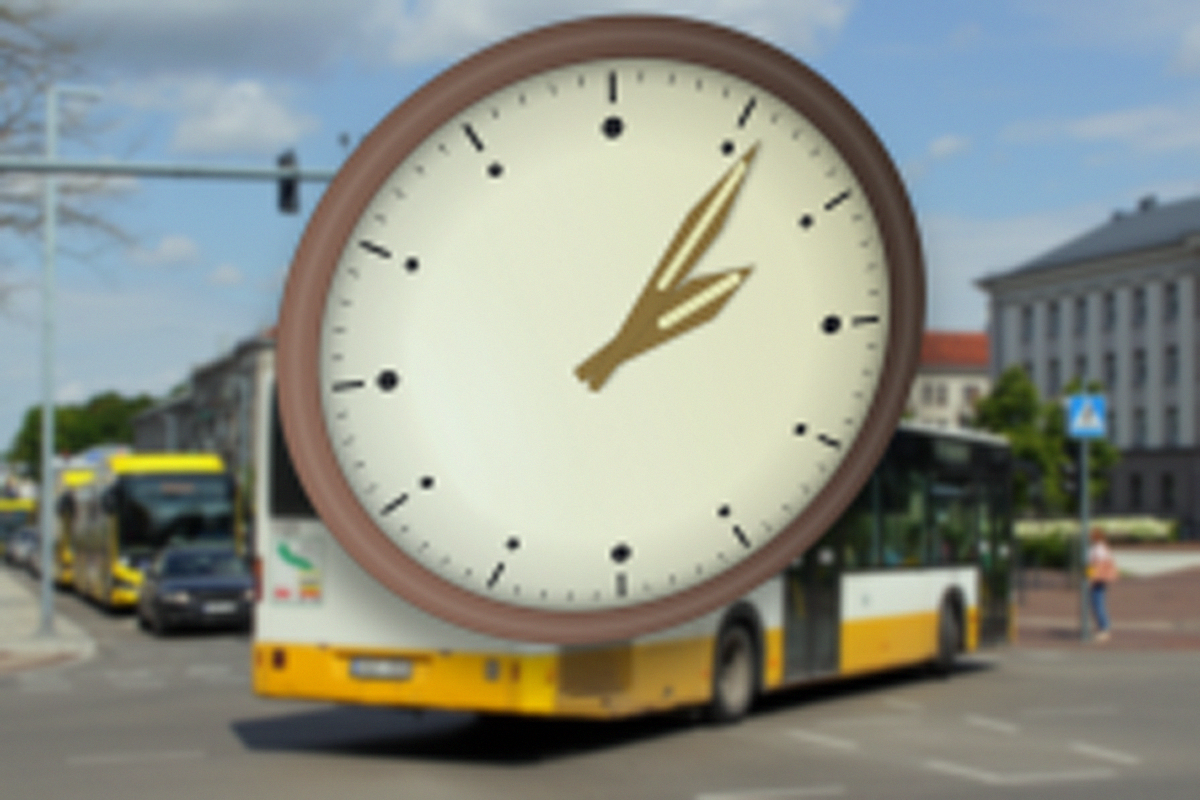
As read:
{"hour": 2, "minute": 6}
